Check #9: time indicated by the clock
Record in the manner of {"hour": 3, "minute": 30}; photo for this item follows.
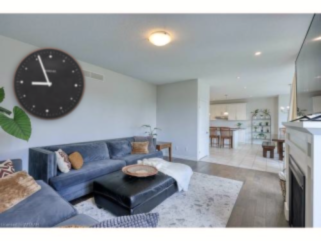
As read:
{"hour": 8, "minute": 56}
